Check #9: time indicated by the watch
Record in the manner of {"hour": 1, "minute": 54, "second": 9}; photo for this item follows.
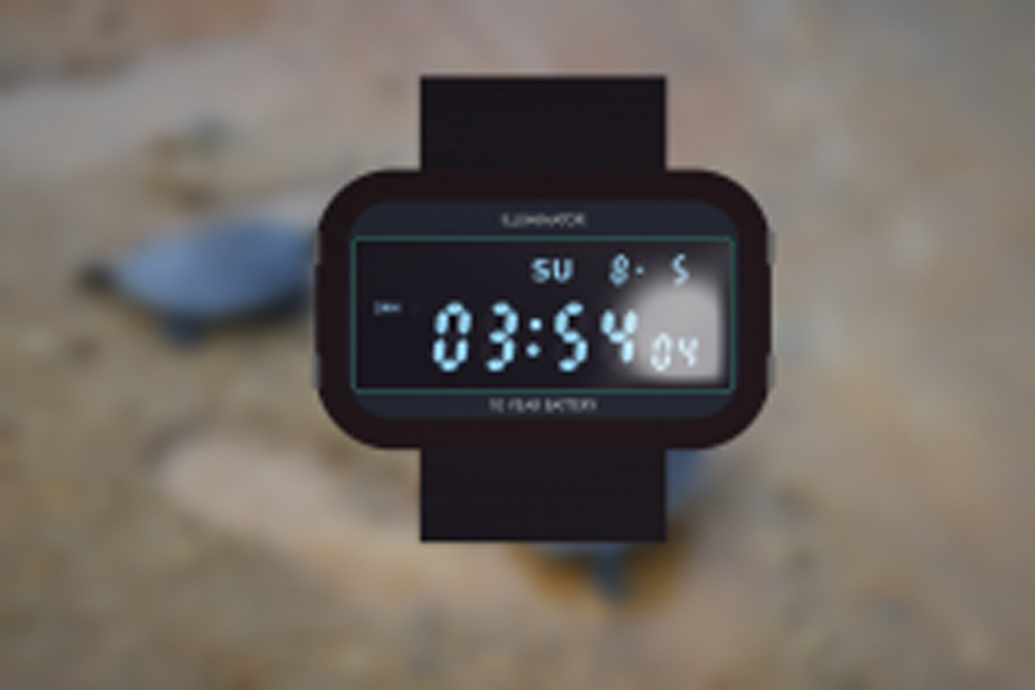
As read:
{"hour": 3, "minute": 54, "second": 4}
